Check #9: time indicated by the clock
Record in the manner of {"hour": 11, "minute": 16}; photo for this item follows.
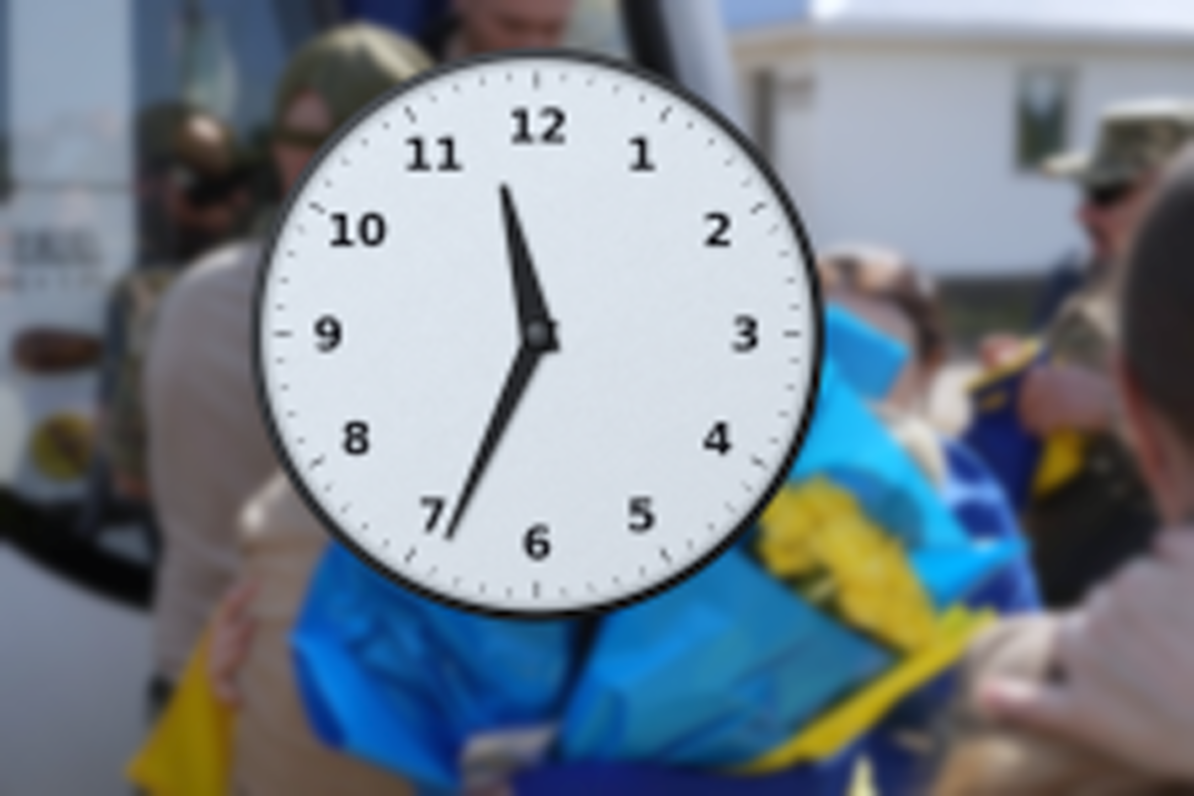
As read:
{"hour": 11, "minute": 34}
